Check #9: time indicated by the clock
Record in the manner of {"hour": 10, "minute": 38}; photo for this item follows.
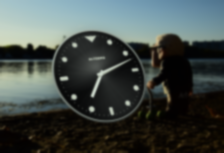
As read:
{"hour": 7, "minute": 12}
